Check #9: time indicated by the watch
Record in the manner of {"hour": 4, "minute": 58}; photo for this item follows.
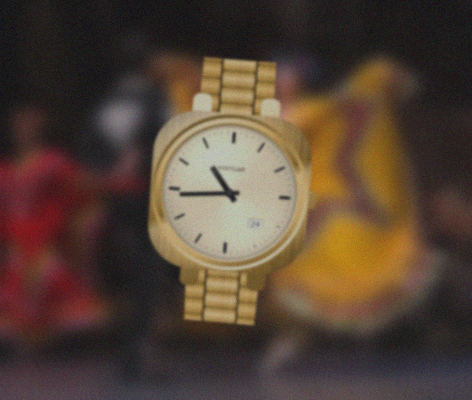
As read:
{"hour": 10, "minute": 44}
